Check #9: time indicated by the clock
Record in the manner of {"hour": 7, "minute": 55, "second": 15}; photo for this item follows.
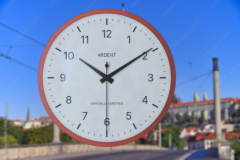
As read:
{"hour": 10, "minute": 9, "second": 30}
